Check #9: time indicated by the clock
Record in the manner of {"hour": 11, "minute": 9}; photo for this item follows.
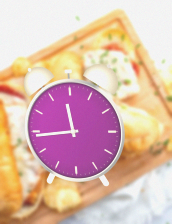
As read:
{"hour": 11, "minute": 44}
